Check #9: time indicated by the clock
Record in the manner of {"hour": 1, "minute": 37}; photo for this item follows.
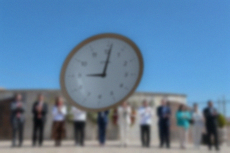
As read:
{"hour": 9, "minute": 1}
